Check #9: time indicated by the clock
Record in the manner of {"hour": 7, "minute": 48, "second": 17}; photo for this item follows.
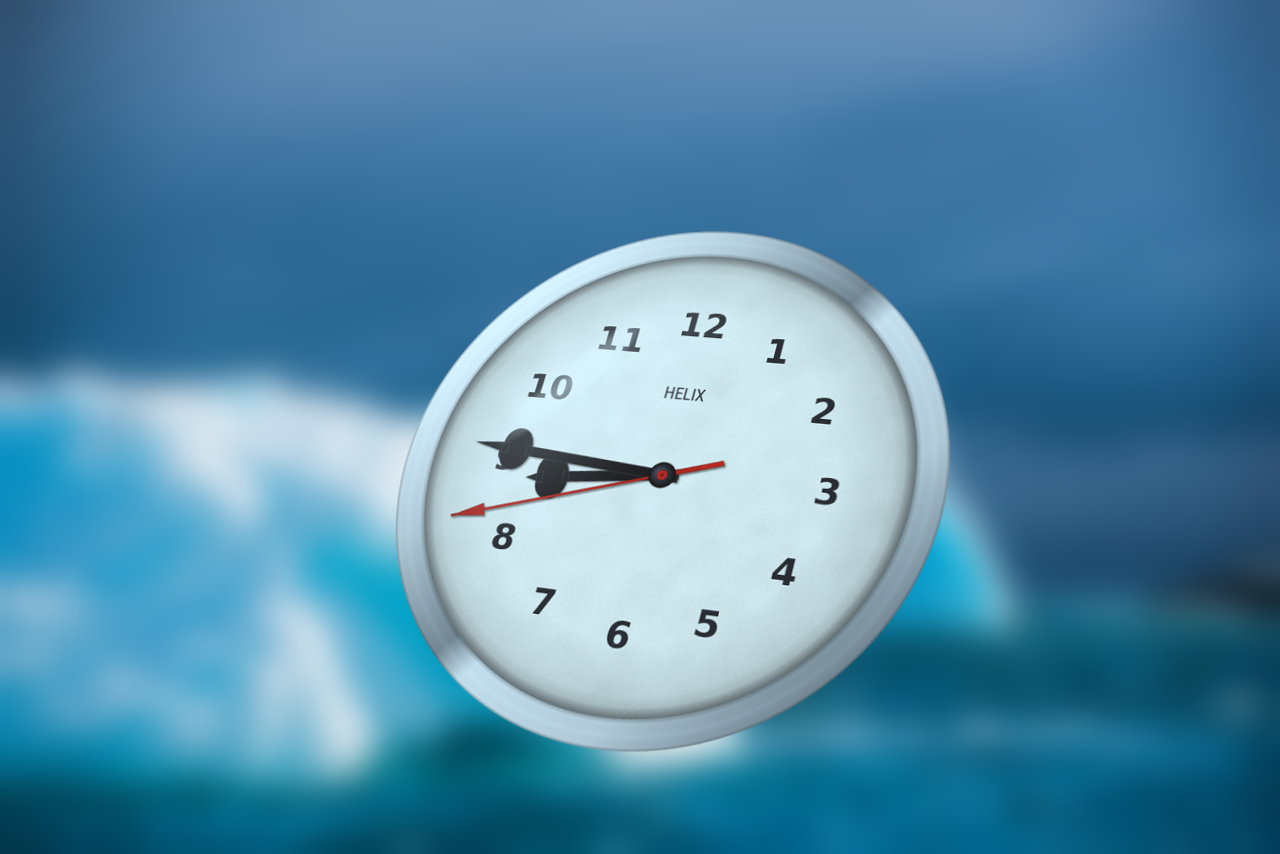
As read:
{"hour": 8, "minute": 45, "second": 42}
